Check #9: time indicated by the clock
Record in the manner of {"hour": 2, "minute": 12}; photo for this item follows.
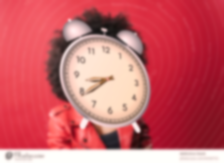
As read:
{"hour": 8, "minute": 39}
